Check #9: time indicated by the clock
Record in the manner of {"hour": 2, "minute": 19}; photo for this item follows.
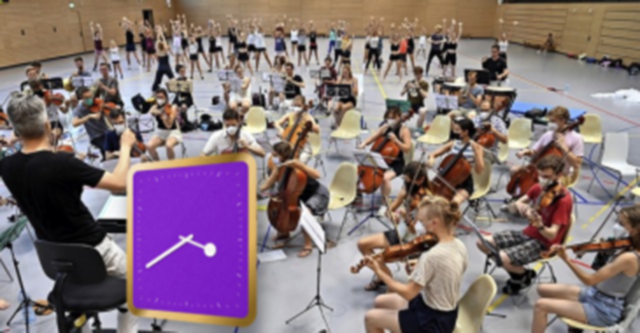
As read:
{"hour": 3, "minute": 40}
